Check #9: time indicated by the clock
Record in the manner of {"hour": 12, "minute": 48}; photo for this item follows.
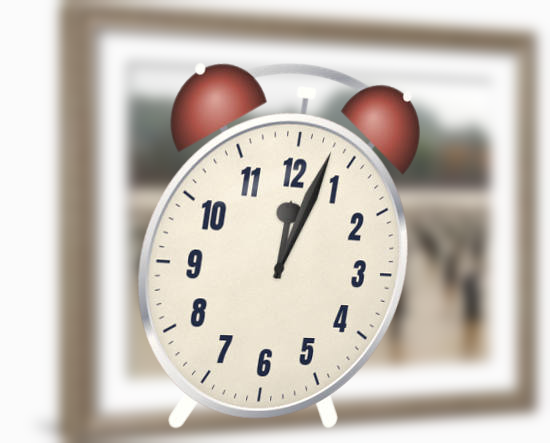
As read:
{"hour": 12, "minute": 3}
